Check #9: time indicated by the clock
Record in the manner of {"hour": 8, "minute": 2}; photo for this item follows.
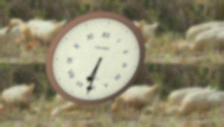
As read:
{"hour": 6, "minute": 31}
